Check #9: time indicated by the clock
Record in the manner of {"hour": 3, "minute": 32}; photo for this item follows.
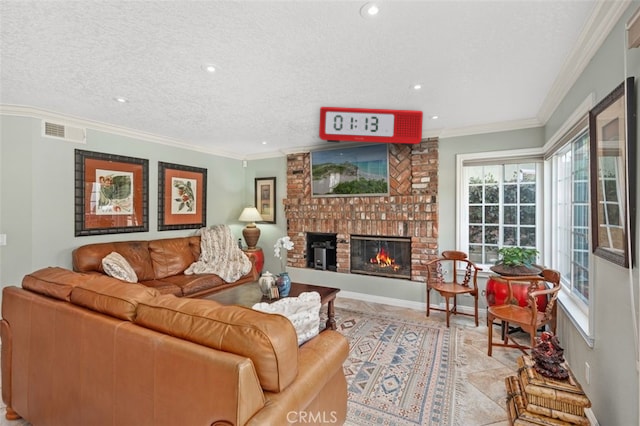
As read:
{"hour": 1, "minute": 13}
